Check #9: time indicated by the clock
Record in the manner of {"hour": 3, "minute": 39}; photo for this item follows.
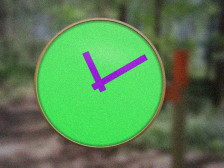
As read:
{"hour": 11, "minute": 10}
